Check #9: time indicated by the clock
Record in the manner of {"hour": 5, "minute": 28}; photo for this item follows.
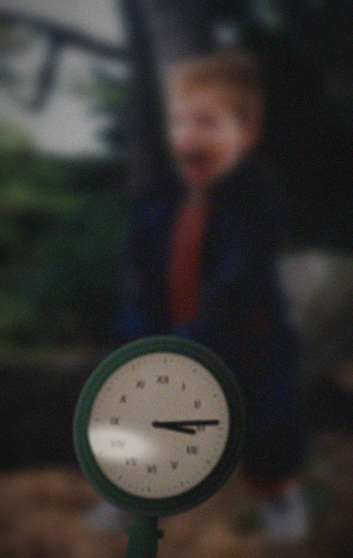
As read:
{"hour": 3, "minute": 14}
